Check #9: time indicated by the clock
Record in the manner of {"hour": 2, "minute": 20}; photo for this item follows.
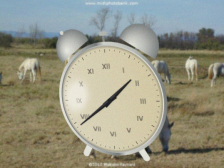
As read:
{"hour": 1, "minute": 39}
